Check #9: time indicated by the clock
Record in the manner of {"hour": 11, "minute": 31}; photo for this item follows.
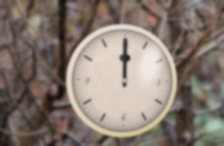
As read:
{"hour": 12, "minute": 0}
